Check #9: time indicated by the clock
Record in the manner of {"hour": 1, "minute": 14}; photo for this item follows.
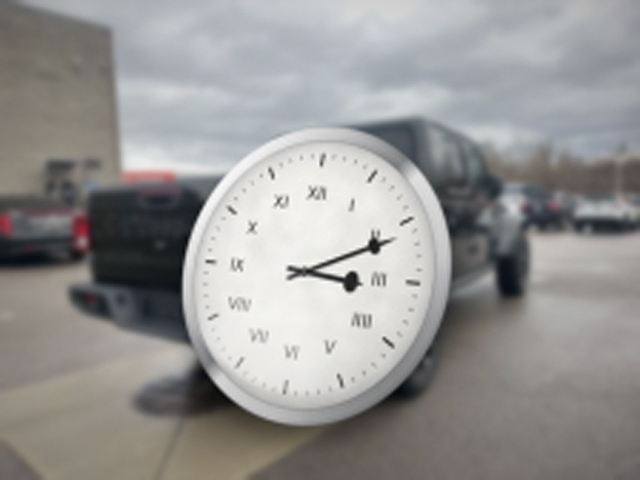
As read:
{"hour": 3, "minute": 11}
